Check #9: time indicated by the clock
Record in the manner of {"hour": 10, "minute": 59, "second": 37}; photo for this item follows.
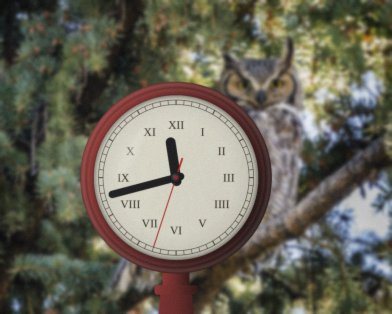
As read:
{"hour": 11, "minute": 42, "second": 33}
